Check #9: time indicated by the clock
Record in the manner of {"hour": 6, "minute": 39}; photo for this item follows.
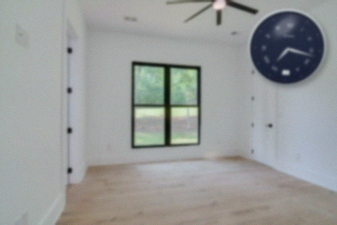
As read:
{"hour": 7, "minute": 17}
